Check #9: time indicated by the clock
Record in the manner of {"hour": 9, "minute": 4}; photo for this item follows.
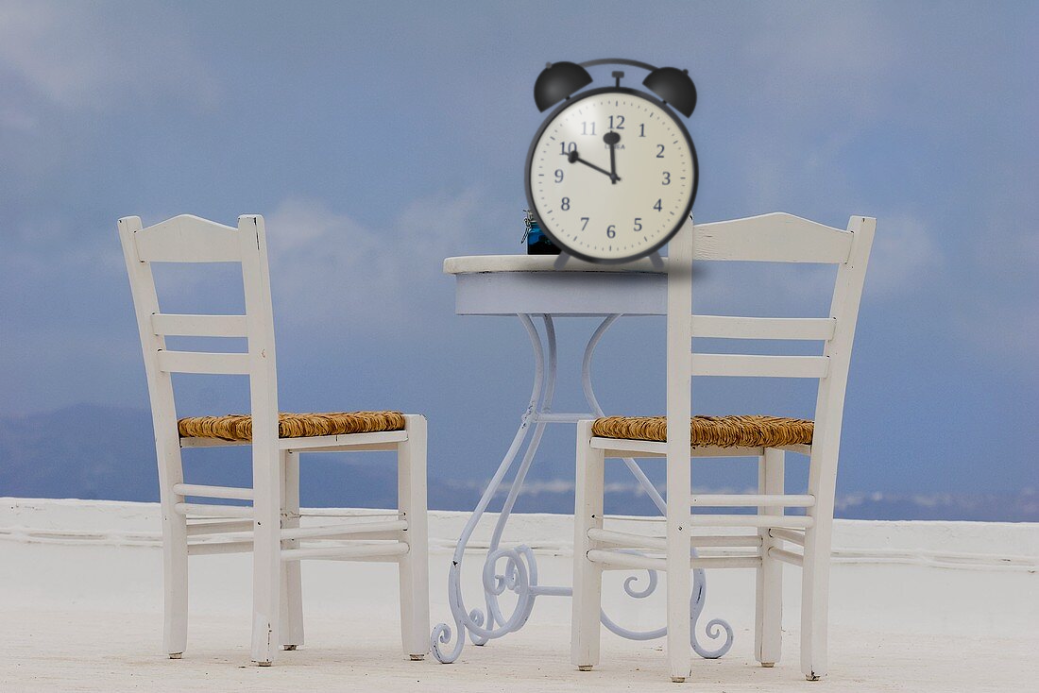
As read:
{"hour": 11, "minute": 49}
